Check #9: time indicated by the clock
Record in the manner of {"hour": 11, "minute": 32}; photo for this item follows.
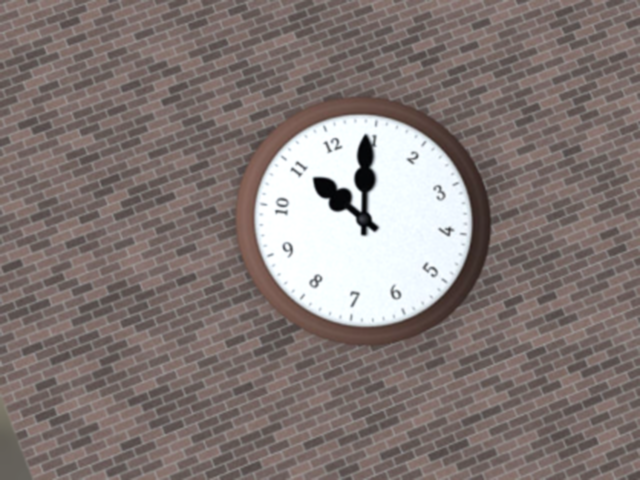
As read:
{"hour": 11, "minute": 4}
